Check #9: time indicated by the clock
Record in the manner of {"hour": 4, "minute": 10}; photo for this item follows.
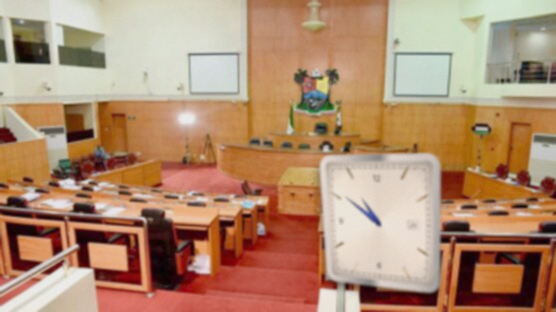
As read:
{"hour": 10, "minute": 51}
